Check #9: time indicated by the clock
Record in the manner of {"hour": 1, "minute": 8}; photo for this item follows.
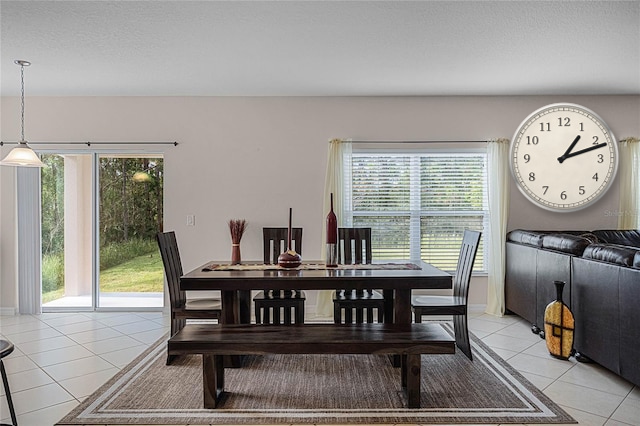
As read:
{"hour": 1, "minute": 12}
